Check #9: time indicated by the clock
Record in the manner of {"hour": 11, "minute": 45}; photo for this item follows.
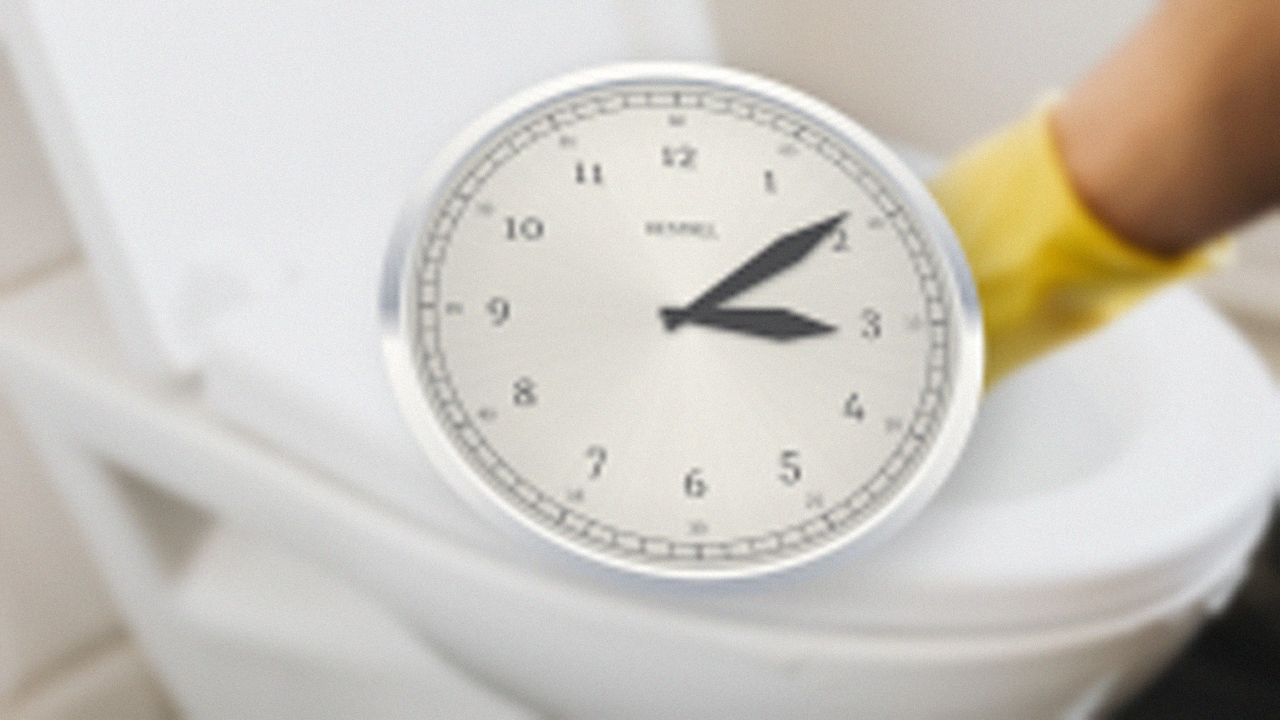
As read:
{"hour": 3, "minute": 9}
